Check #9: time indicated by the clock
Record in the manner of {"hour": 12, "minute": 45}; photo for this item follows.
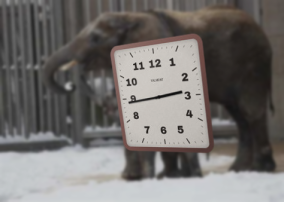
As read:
{"hour": 2, "minute": 44}
